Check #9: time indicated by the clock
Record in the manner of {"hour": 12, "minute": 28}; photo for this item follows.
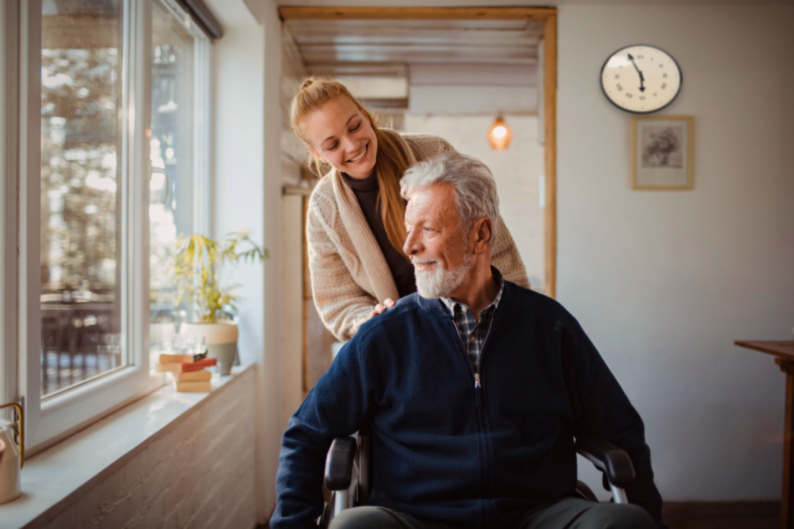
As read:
{"hour": 5, "minute": 56}
